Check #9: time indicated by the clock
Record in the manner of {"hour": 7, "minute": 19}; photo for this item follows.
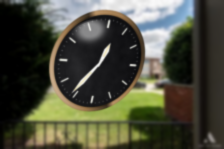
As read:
{"hour": 12, "minute": 36}
